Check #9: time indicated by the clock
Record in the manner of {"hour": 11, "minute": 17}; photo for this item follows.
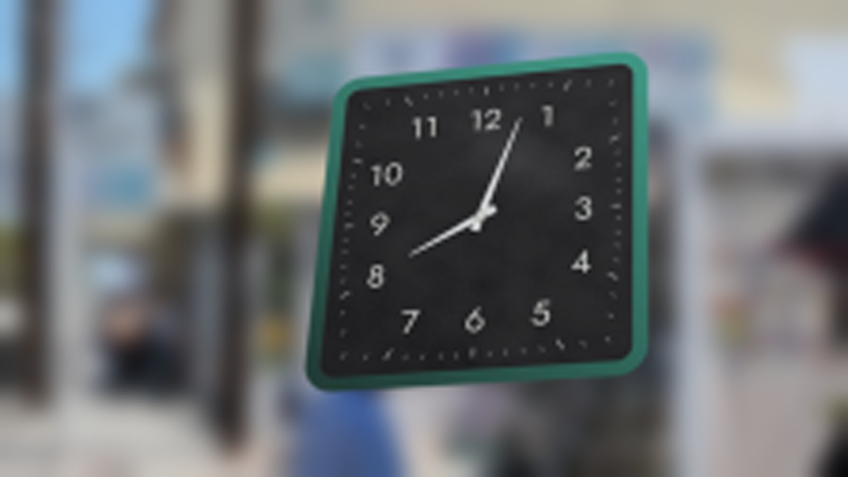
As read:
{"hour": 8, "minute": 3}
